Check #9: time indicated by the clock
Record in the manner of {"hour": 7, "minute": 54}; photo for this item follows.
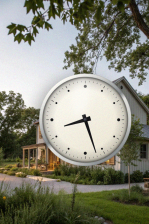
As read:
{"hour": 8, "minute": 27}
